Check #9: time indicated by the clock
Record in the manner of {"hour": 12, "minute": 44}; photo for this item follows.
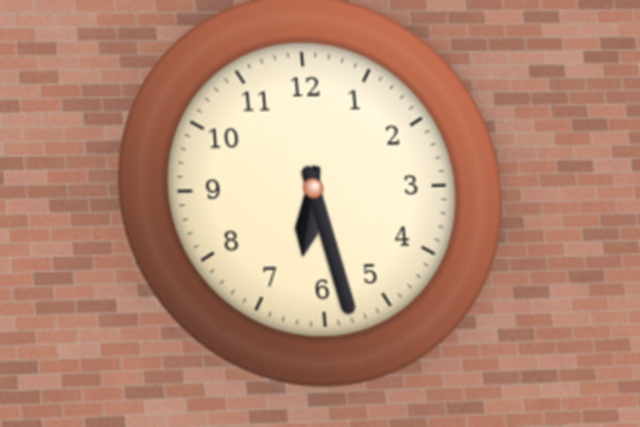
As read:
{"hour": 6, "minute": 28}
